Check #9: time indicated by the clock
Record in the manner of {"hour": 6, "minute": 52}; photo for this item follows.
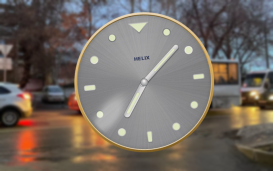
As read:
{"hour": 7, "minute": 8}
